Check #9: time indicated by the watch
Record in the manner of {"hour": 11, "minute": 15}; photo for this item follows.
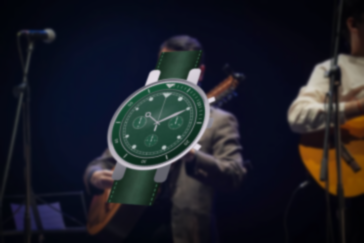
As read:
{"hour": 10, "minute": 10}
